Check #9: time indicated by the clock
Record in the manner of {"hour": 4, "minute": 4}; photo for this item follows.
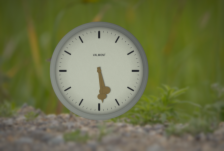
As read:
{"hour": 5, "minute": 29}
